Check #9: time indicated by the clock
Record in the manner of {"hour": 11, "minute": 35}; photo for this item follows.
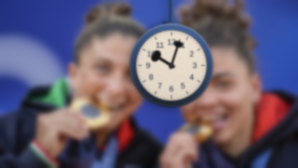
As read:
{"hour": 10, "minute": 3}
